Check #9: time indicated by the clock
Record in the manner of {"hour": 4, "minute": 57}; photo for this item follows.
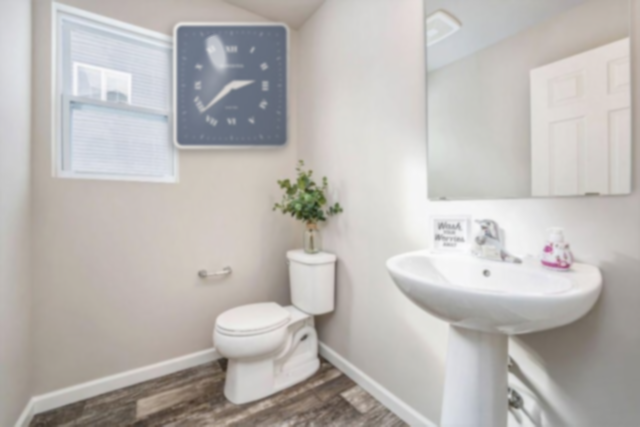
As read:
{"hour": 2, "minute": 38}
